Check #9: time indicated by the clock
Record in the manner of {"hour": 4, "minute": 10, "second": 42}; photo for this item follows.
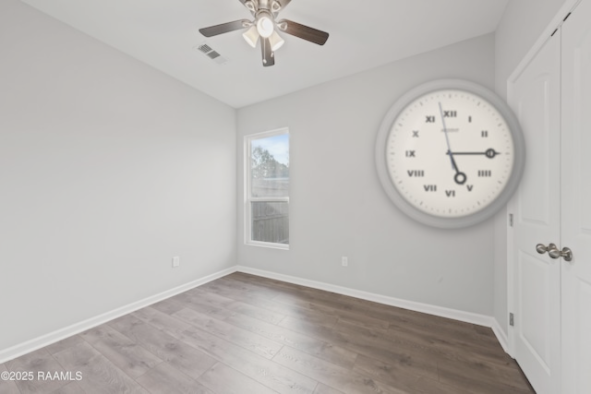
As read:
{"hour": 5, "minute": 14, "second": 58}
